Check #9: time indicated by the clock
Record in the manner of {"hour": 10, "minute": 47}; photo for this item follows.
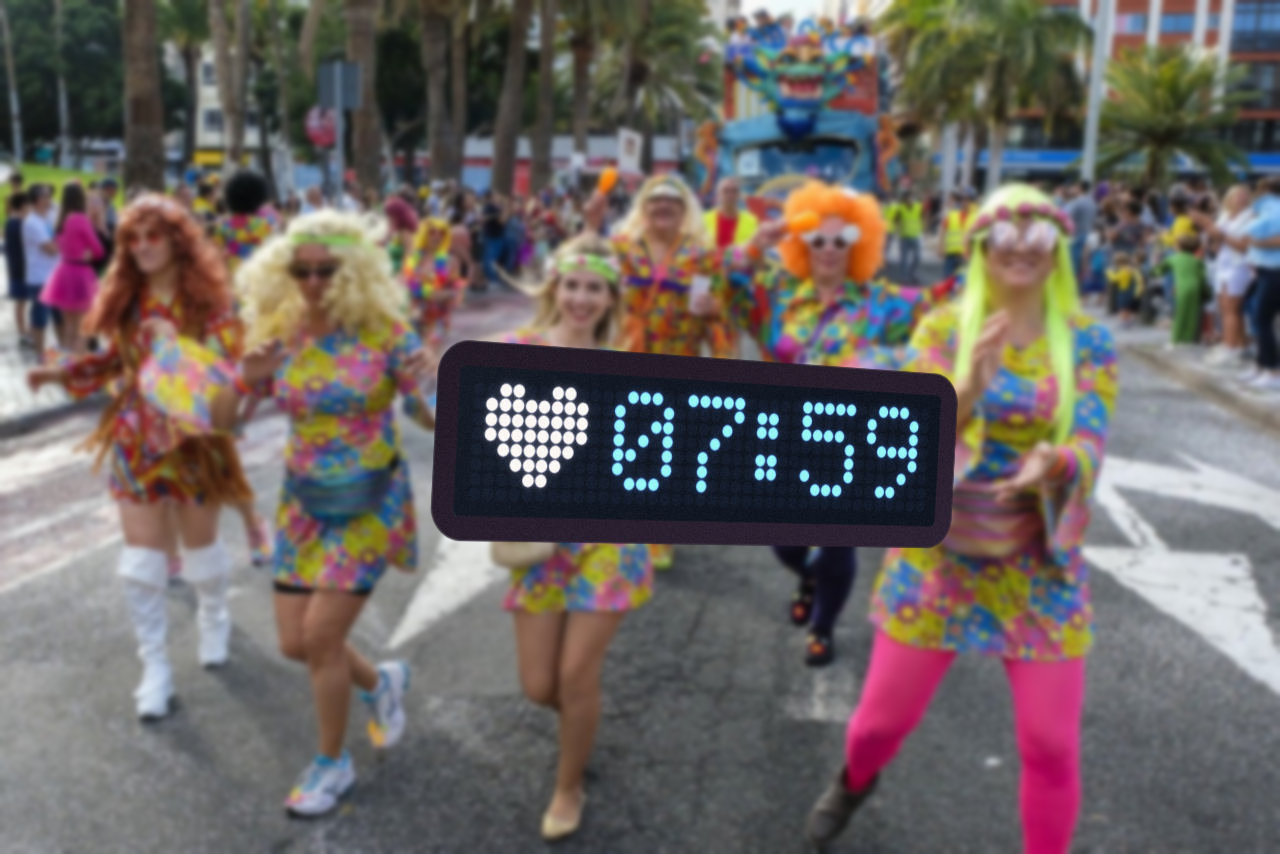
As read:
{"hour": 7, "minute": 59}
